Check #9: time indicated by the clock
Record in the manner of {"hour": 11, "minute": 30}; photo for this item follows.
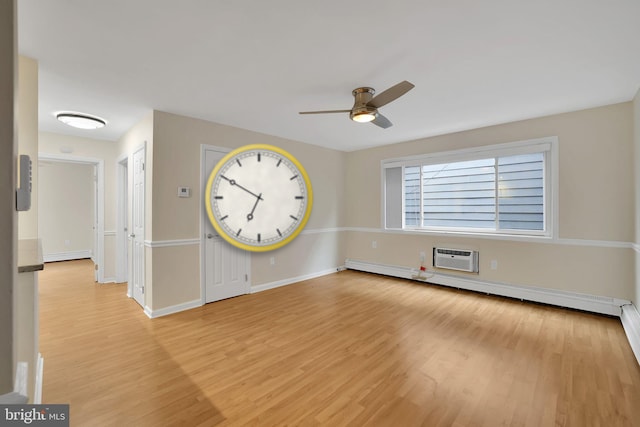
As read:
{"hour": 6, "minute": 50}
